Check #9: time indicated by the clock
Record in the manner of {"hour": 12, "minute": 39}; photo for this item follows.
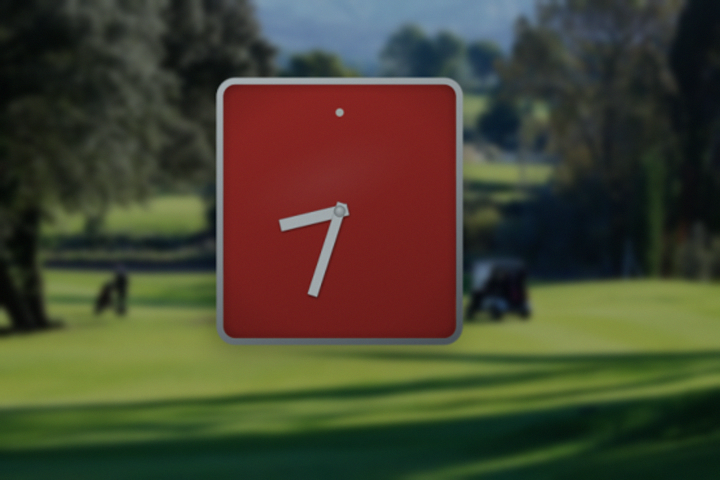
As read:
{"hour": 8, "minute": 33}
